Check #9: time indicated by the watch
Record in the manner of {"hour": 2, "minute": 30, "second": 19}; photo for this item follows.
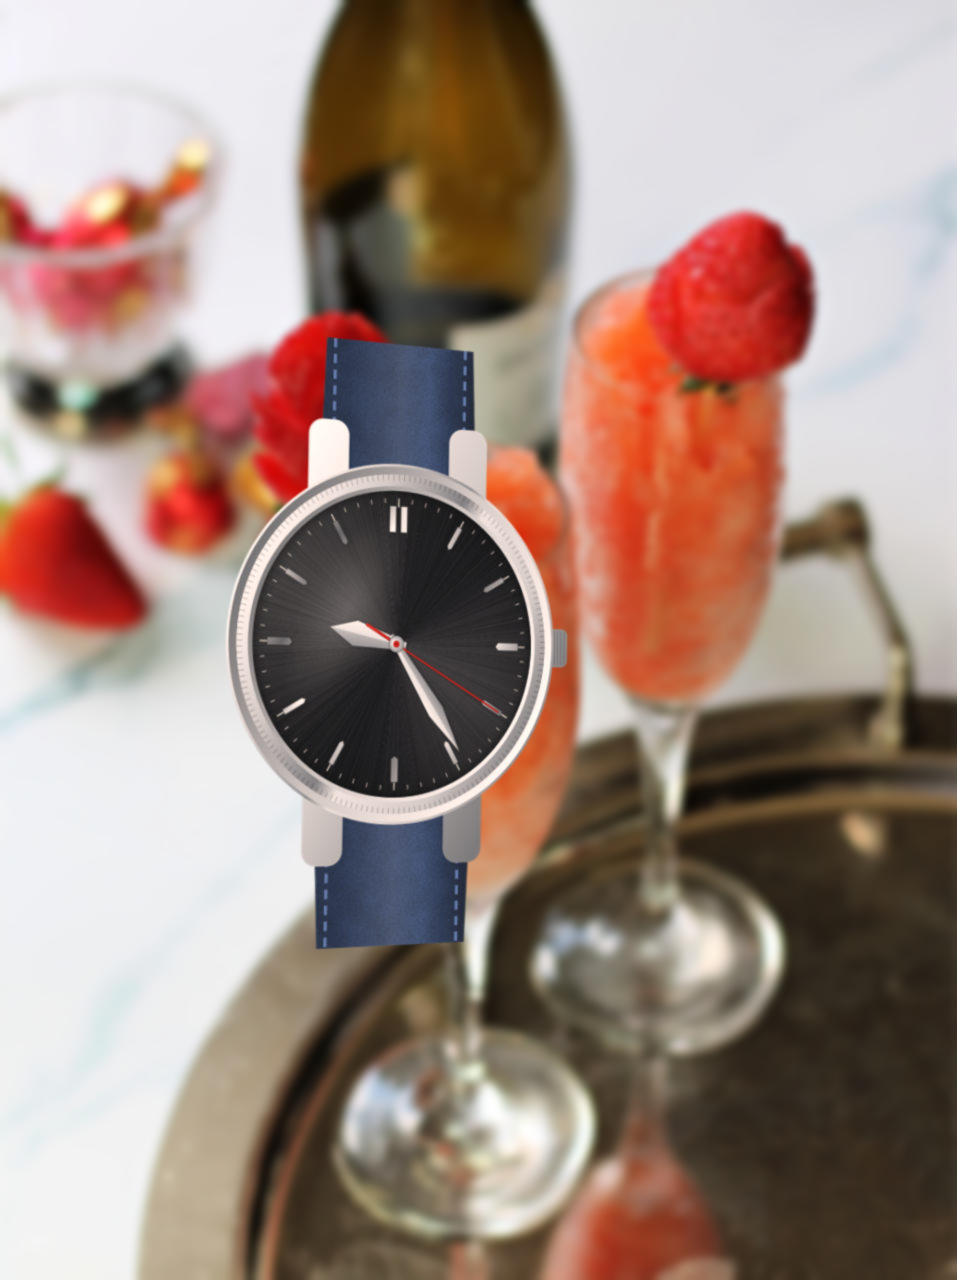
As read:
{"hour": 9, "minute": 24, "second": 20}
